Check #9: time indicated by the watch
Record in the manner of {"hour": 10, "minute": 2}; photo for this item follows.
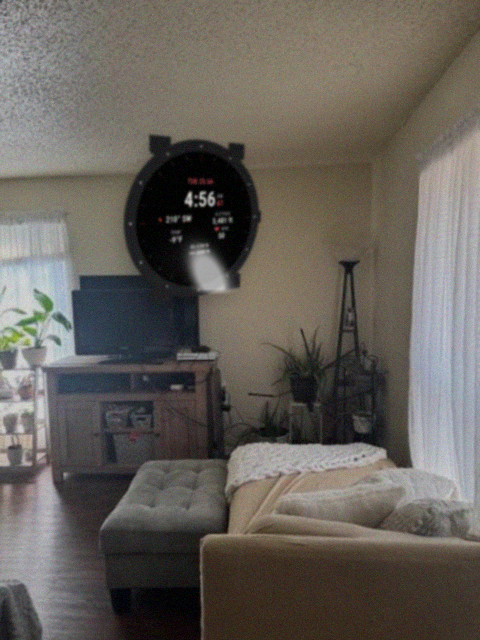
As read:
{"hour": 4, "minute": 56}
